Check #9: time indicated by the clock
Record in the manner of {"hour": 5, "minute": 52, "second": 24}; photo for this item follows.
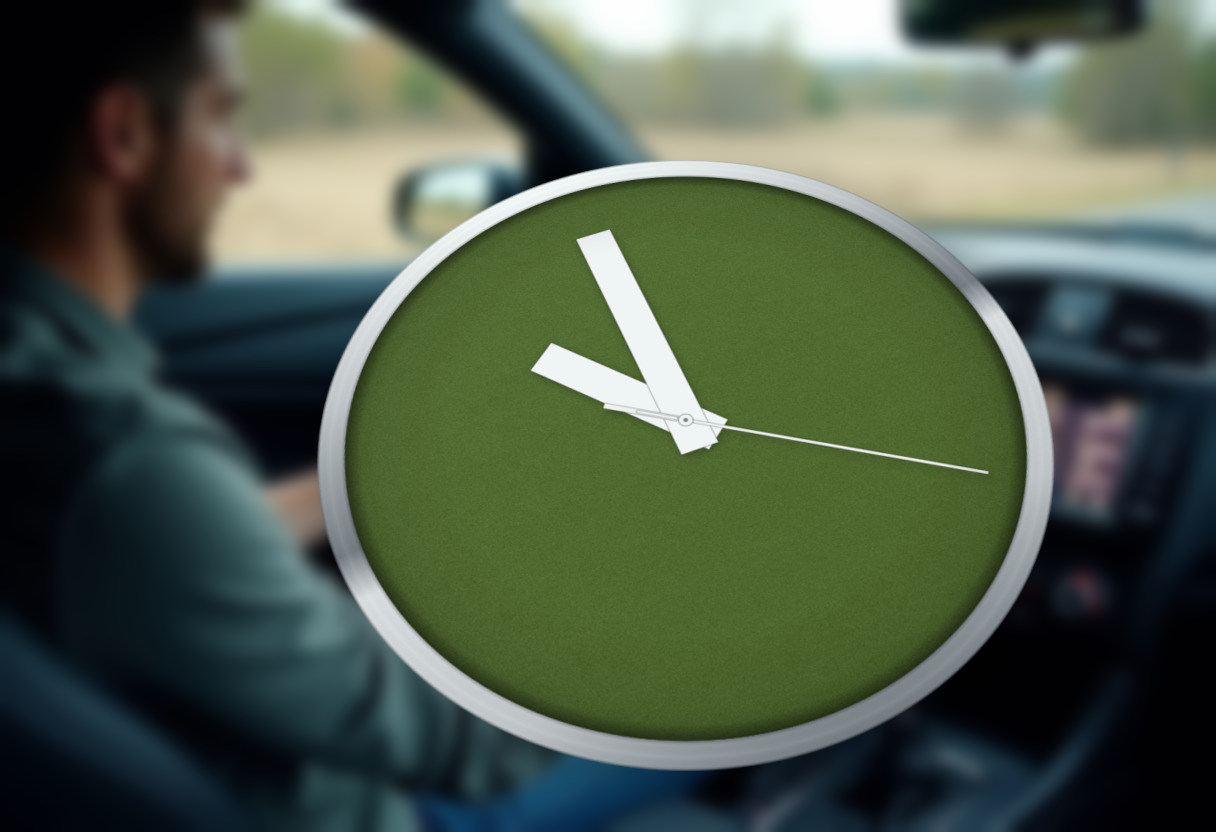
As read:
{"hour": 9, "minute": 56, "second": 17}
